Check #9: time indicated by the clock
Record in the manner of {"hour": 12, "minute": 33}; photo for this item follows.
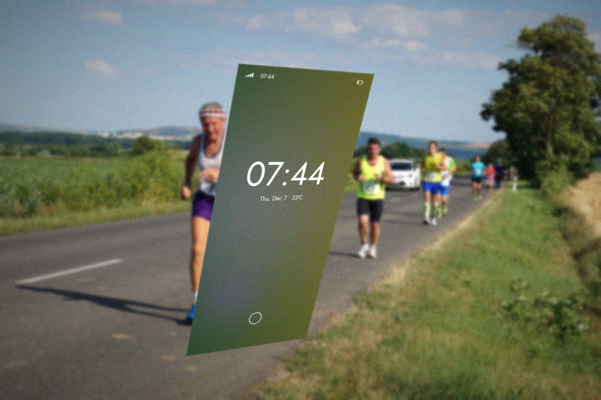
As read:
{"hour": 7, "minute": 44}
